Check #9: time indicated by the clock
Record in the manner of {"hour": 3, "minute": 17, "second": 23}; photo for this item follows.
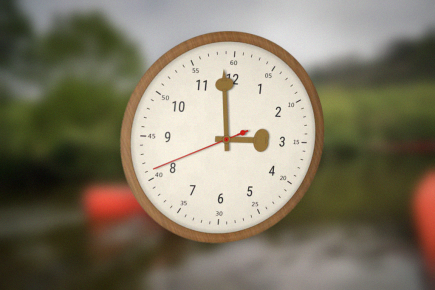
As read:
{"hour": 2, "minute": 58, "second": 41}
